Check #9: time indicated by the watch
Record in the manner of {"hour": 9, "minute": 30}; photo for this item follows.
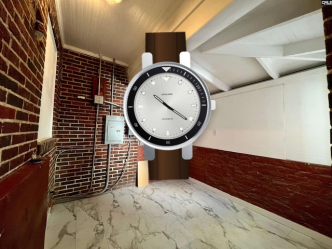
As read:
{"hour": 10, "minute": 21}
